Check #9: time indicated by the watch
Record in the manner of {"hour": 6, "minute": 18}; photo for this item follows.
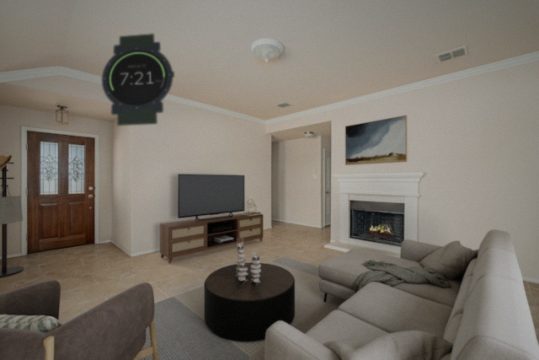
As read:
{"hour": 7, "minute": 21}
